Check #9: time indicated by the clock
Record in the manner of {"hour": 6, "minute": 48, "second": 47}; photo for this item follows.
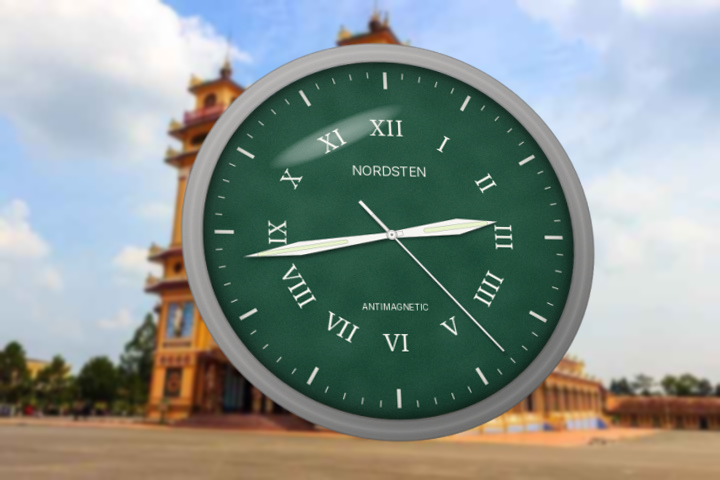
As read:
{"hour": 2, "minute": 43, "second": 23}
